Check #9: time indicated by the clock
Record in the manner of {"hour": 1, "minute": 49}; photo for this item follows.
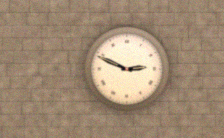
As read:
{"hour": 2, "minute": 49}
